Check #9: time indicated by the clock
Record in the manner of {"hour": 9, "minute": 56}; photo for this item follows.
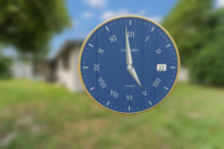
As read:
{"hour": 4, "minute": 59}
